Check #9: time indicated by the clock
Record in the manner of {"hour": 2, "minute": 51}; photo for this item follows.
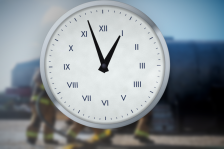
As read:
{"hour": 12, "minute": 57}
